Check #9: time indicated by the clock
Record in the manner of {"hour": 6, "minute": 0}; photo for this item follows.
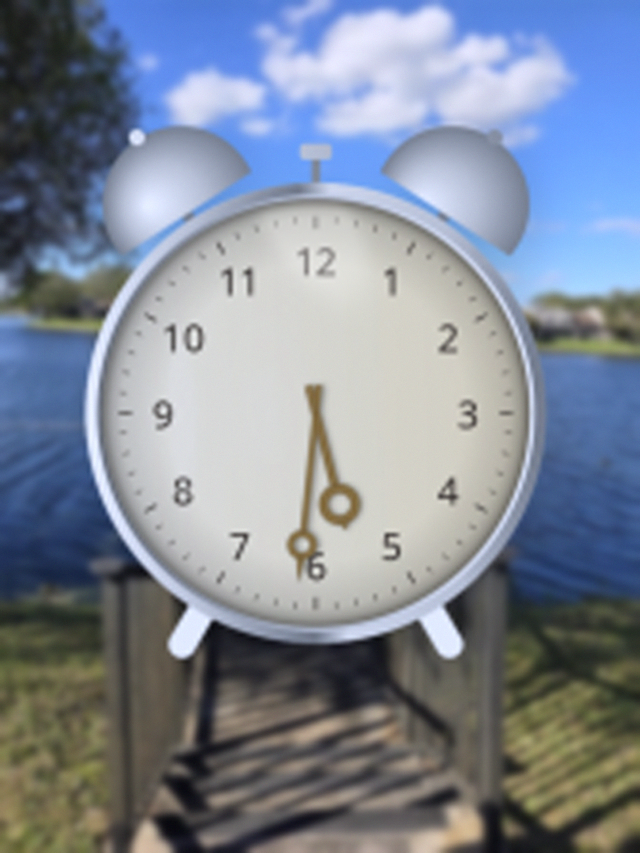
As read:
{"hour": 5, "minute": 31}
